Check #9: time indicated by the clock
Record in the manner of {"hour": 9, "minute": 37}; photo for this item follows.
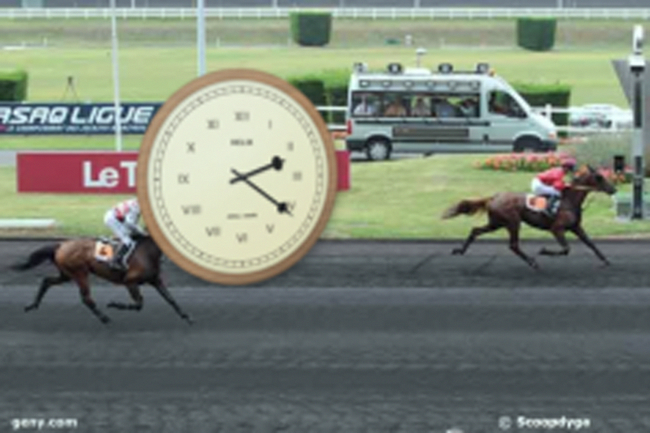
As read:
{"hour": 2, "minute": 21}
